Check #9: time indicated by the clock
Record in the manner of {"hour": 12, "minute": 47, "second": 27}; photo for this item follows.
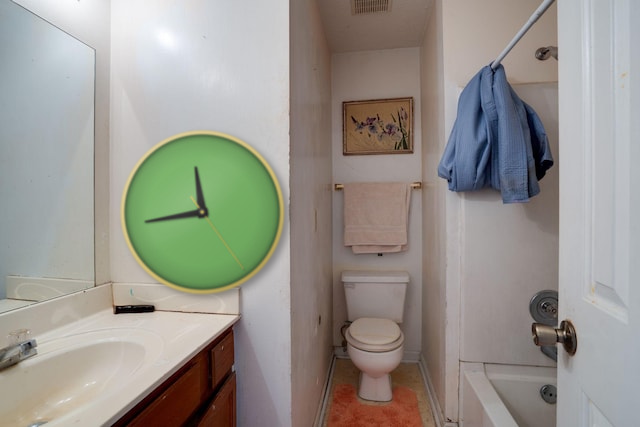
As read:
{"hour": 11, "minute": 43, "second": 24}
